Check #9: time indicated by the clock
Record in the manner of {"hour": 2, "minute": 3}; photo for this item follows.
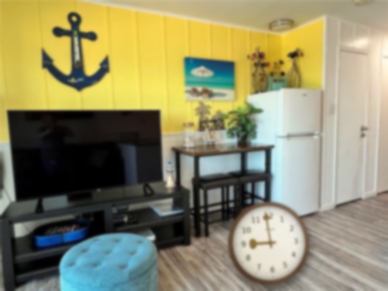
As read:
{"hour": 8, "minute": 59}
